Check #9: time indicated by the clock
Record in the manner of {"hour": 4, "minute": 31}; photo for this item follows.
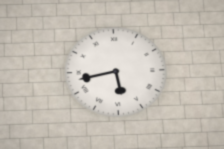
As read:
{"hour": 5, "minute": 43}
